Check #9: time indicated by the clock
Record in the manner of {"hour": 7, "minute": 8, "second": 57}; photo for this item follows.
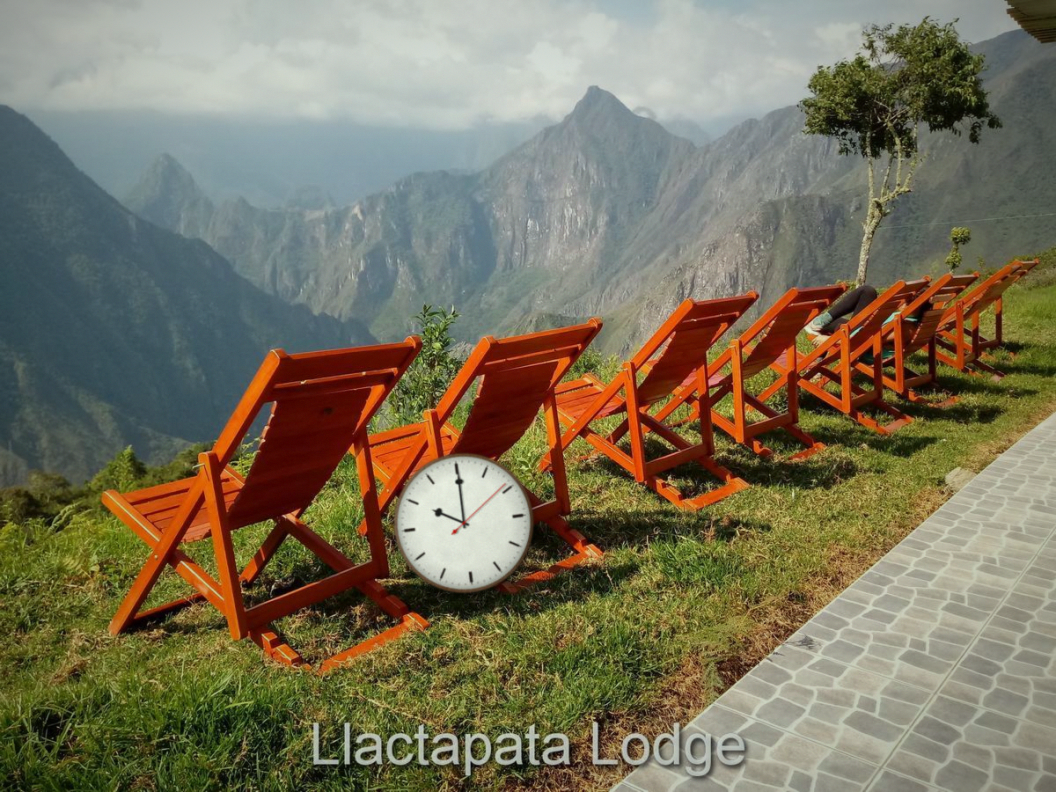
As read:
{"hour": 10, "minute": 0, "second": 9}
